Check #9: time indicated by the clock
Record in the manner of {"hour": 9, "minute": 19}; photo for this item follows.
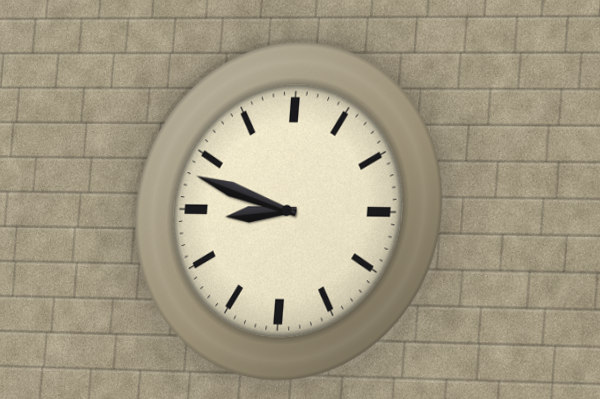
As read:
{"hour": 8, "minute": 48}
